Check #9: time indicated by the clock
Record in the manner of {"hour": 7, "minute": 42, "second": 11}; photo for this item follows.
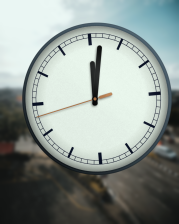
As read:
{"hour": 12, "minute": 1, "second": 43}
